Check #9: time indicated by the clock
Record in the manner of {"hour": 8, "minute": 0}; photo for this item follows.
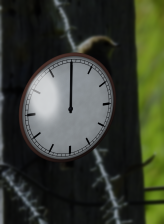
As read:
{"hour": 12, "minute": 0}
